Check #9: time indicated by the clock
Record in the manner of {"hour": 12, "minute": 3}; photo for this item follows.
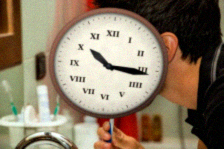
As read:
{"hour": 10, "minute": 16}
